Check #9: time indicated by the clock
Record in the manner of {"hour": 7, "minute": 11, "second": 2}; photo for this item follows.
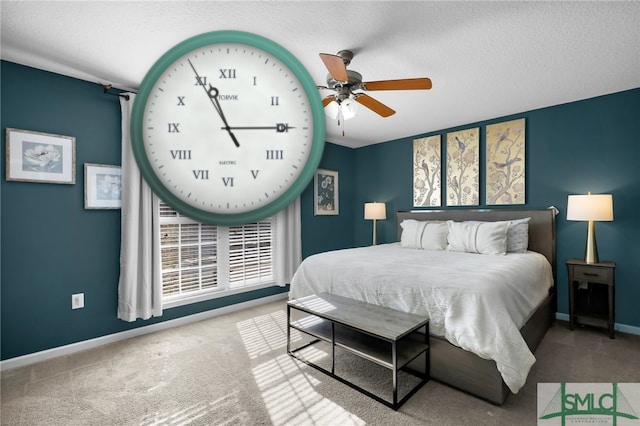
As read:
{"hour": 11, "minute": 14, "second": 55}
